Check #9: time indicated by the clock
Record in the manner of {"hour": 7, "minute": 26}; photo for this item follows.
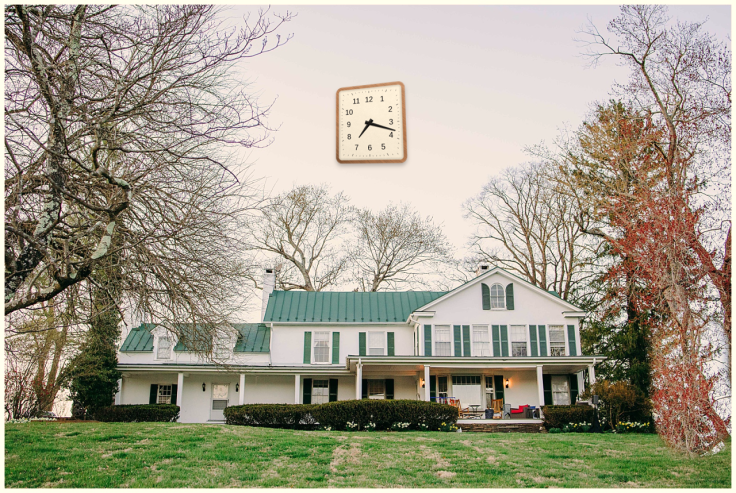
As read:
{"hour": 7, "minute": 18}
